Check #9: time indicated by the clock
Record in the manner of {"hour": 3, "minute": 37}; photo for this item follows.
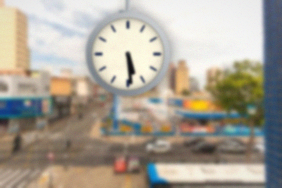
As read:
{"hour": 5, "minute": 29}
